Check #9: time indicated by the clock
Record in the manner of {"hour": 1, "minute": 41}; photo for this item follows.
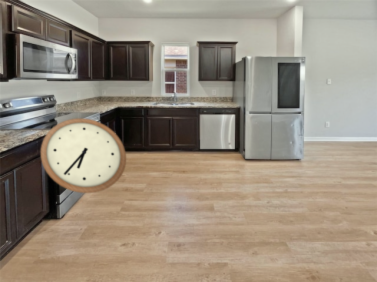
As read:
{"hour": 6, "minute": 36}
